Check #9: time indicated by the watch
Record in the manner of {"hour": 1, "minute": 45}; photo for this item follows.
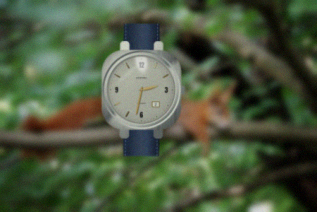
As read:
{"hour": 2, "minute": 32}
